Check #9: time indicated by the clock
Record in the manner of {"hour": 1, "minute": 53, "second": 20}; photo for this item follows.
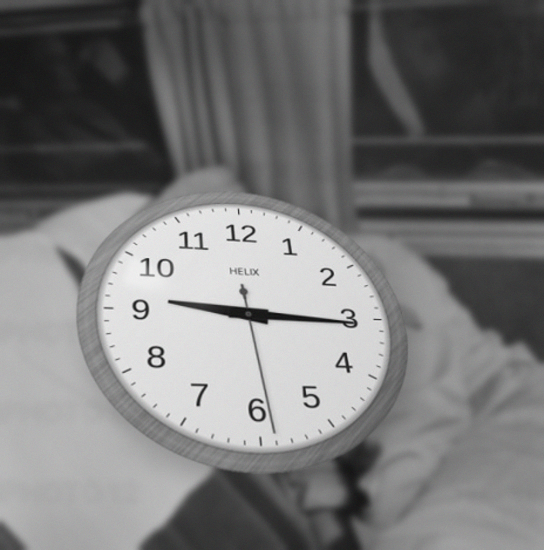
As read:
{"hour": 9, "minute": 15, "second": 29}
